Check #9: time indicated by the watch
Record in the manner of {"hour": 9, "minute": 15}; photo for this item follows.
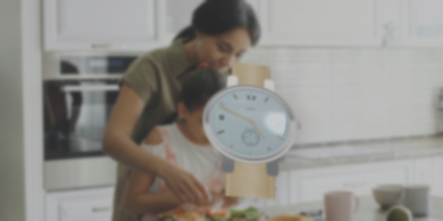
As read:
{"hour": 4, "minute": 49}
